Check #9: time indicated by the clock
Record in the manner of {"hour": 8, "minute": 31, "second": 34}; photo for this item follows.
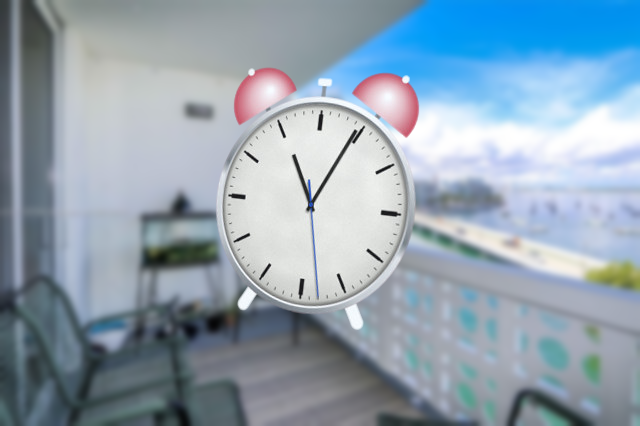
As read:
{"hour": 11, "minute": 4, "second": 28}
